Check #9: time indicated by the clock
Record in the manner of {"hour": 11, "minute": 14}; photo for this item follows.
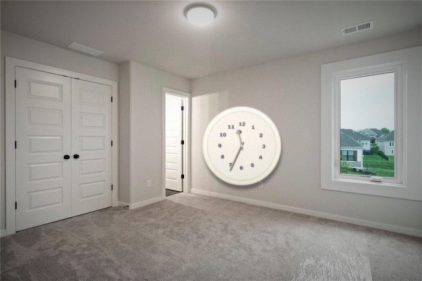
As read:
{"hour": 11, "minute": 34}
